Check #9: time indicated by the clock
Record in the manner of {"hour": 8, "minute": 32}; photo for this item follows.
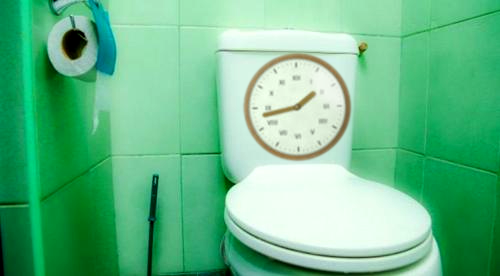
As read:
{"hour": 1, "minute": 43}
